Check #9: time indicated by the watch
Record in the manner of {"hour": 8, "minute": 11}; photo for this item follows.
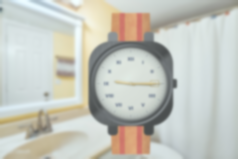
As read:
{"hour": 9, "minute": 15}
